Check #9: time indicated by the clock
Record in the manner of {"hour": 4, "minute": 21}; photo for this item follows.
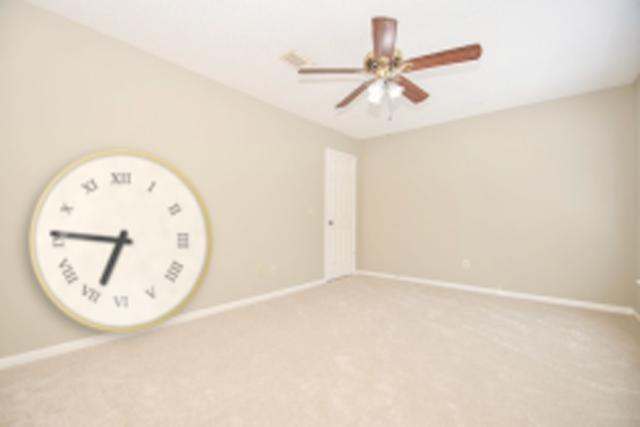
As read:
{"hour": 6, "minute": 46}
